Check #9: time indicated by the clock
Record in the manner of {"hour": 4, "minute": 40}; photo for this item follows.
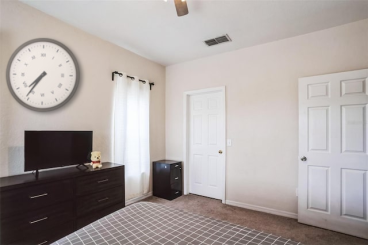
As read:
{"hour": 7, "minute": 36}
